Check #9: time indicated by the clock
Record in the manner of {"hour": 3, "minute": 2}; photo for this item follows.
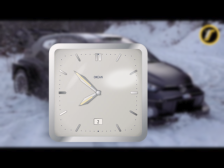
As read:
{"hour": 7, "minute": 52}
